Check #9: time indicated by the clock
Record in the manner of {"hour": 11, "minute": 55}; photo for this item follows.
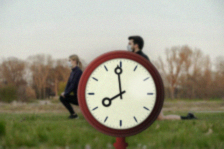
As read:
{"hour": 7, "minute": 59}
